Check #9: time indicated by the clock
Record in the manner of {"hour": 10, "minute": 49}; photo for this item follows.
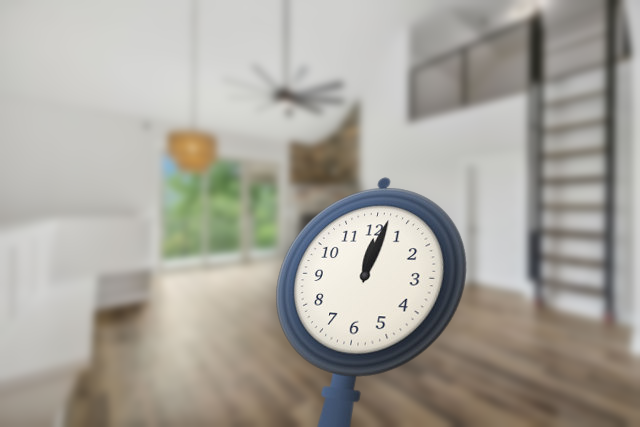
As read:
{"hour": 12, "minute": 2}
